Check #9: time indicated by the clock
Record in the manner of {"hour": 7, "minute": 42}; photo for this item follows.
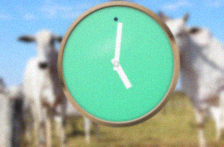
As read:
{"hour": 5, "minute": 1}
